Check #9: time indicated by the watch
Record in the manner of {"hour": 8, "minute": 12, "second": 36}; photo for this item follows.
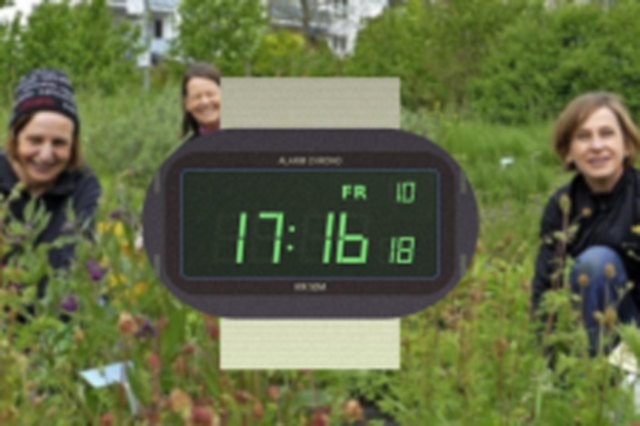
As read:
{"hour": 17, "minute": 16, "second": 18}
